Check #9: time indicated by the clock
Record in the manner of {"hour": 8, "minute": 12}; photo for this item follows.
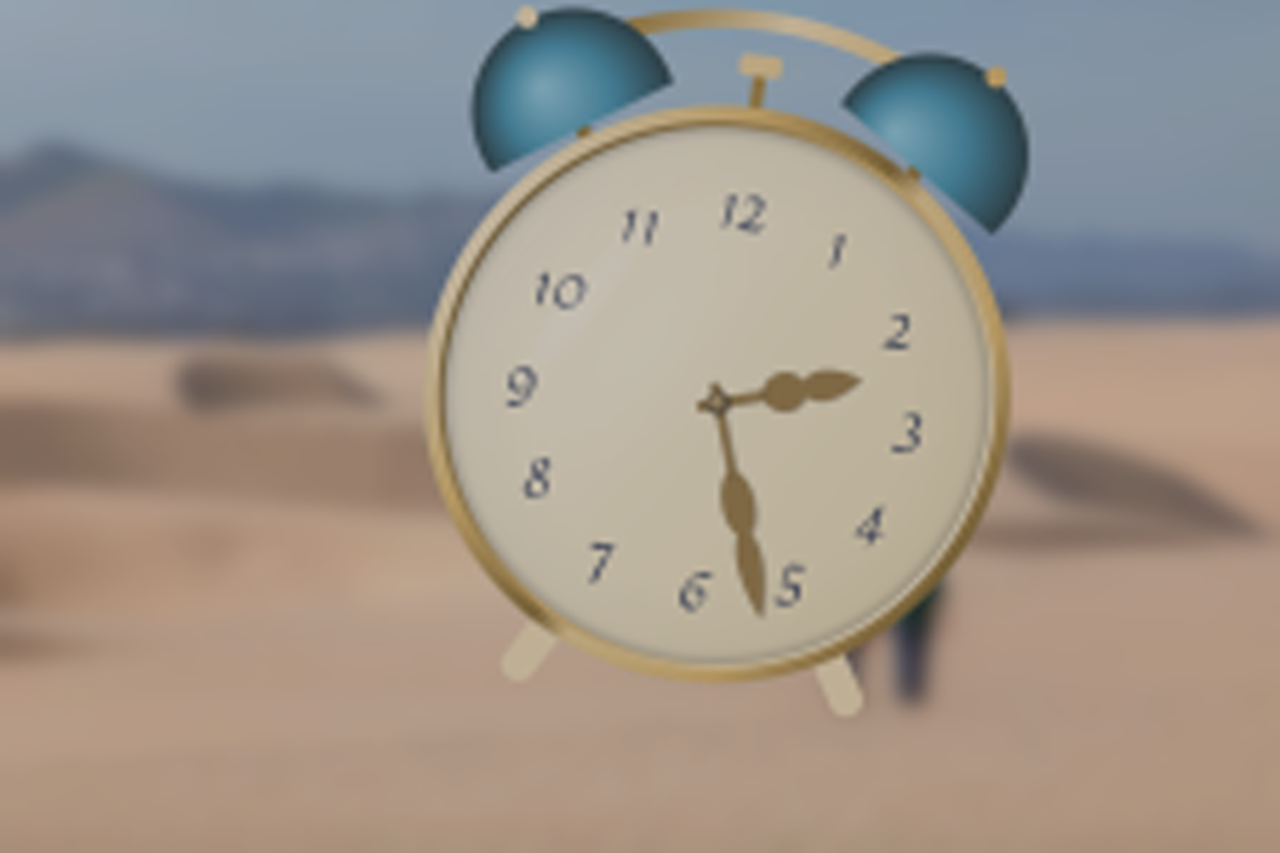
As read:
{"hour": 2, "minute": 27}
